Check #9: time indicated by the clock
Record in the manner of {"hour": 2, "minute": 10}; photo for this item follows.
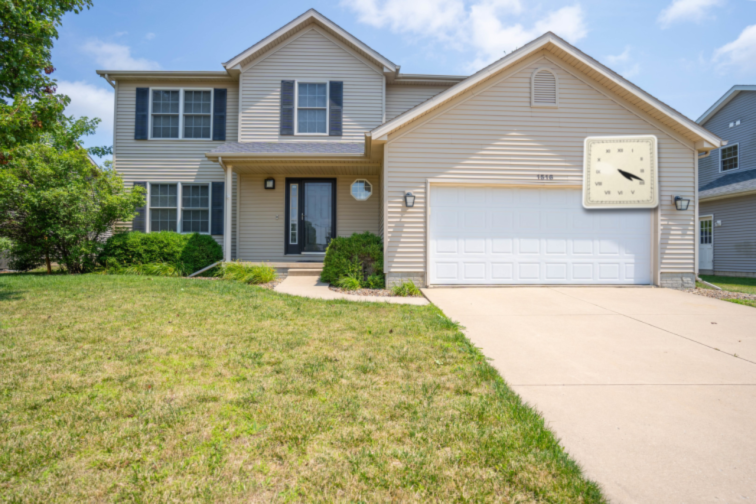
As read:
{"hour": 4, "minute": 19}
